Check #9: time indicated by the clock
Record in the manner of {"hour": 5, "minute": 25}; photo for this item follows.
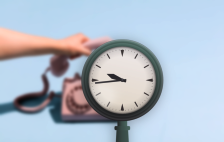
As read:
{"hour": 9, "minute": 44}
